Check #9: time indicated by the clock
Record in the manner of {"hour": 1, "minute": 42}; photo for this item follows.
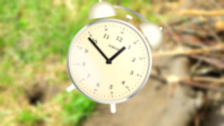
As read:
{"hour": 12, "minute": 49}
